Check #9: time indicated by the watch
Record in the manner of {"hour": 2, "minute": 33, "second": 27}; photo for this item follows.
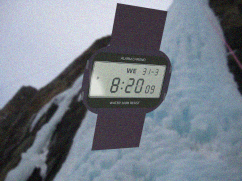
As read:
{"hour": 8, "minute": 20, "second": 9}
